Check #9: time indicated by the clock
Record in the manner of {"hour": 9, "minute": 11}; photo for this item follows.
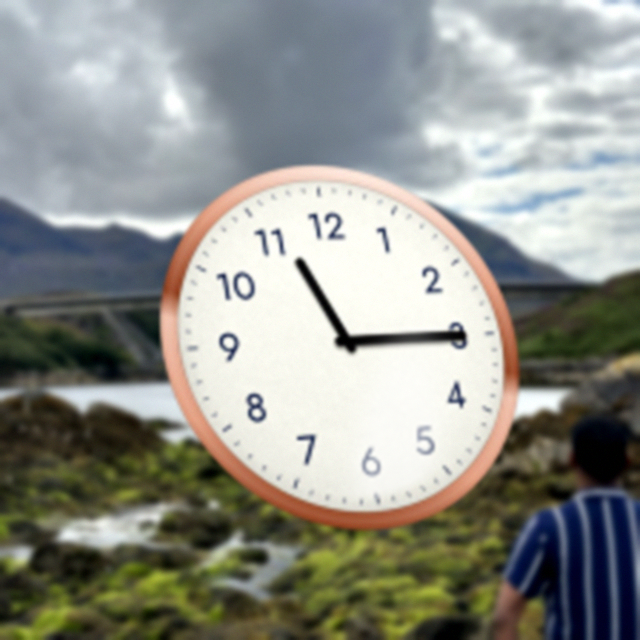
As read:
{"hour": 11, "minute": 15}
